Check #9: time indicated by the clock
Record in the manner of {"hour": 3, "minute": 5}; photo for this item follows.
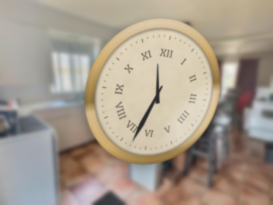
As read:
{"hour": 11, "minute": 33}
